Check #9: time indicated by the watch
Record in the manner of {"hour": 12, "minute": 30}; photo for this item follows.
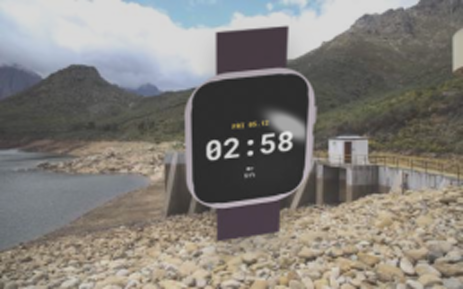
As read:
{"hour": 2, "minute": 58}
